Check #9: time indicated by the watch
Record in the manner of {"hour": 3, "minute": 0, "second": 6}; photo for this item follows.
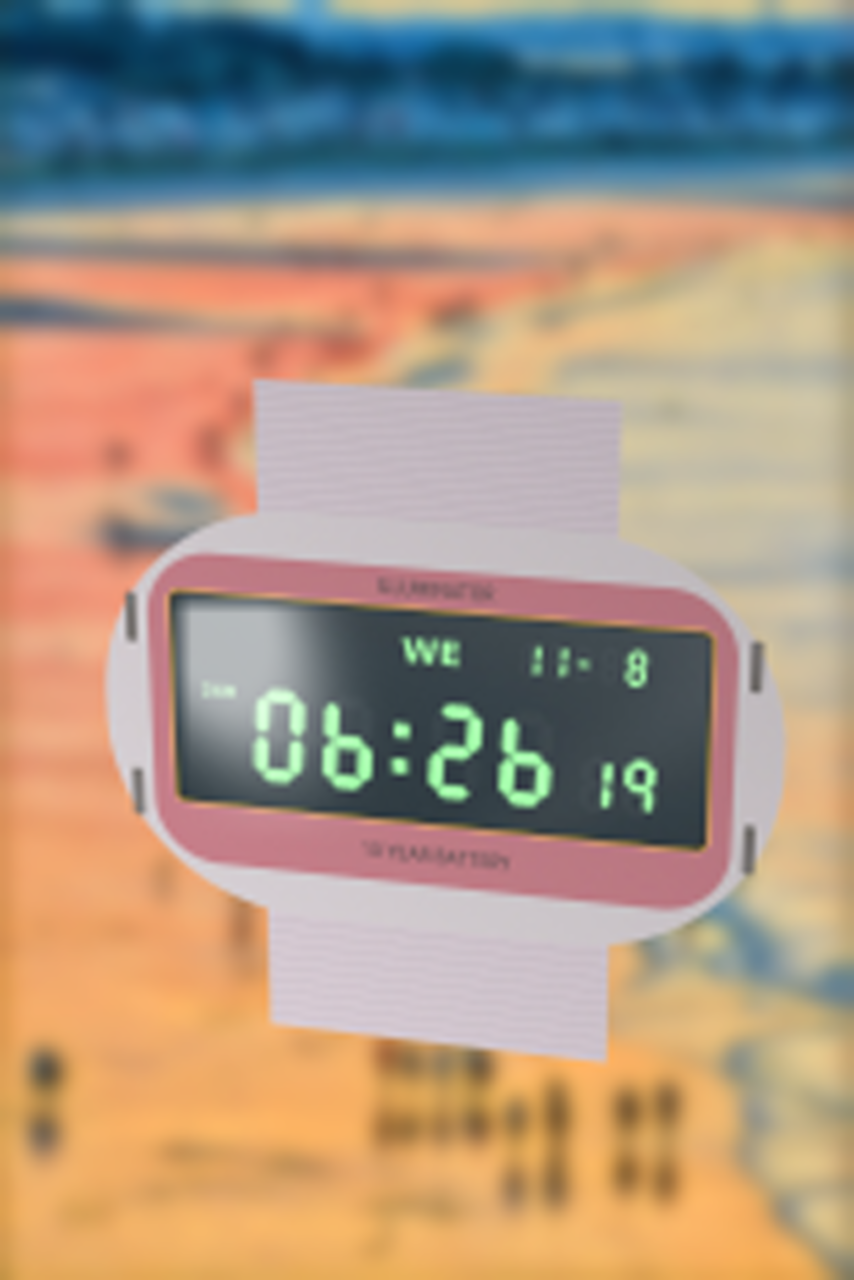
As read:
{"hour": 6, "minute": 26, "second": 19}
